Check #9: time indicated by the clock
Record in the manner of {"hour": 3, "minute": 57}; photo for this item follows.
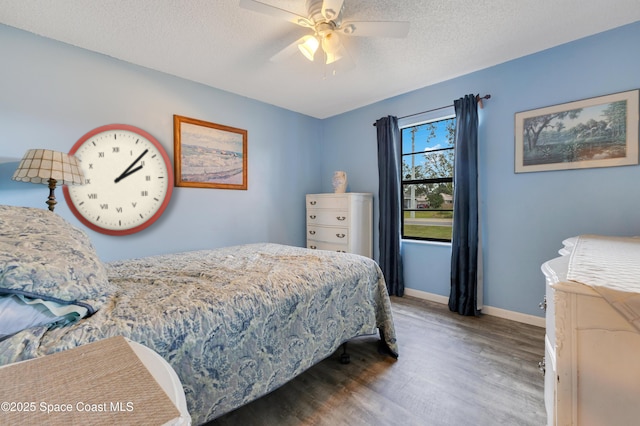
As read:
{"hour": 2, "minute": 8}
